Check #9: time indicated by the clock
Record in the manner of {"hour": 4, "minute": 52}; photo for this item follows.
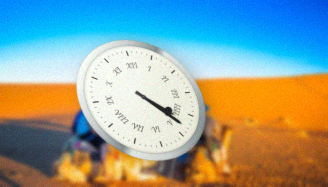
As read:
{"hour": 4, "minute": 23}
